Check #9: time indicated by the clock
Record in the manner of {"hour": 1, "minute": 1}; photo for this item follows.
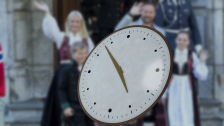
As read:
{"hour": 4, "minute": 53}
